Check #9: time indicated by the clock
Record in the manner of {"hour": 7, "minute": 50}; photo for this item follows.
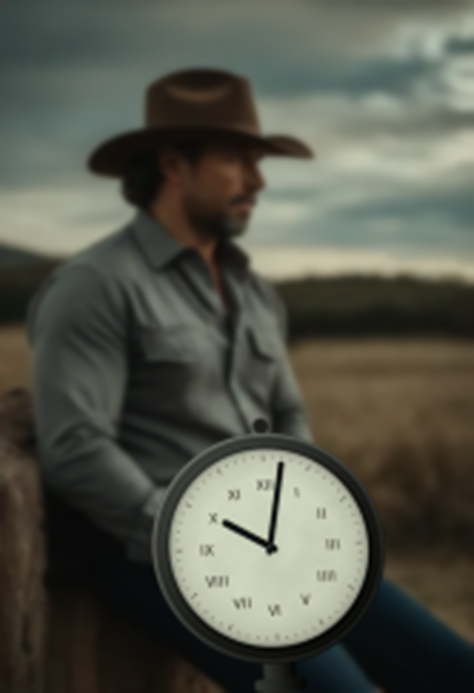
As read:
{"hour": 10, "minute": 2}
